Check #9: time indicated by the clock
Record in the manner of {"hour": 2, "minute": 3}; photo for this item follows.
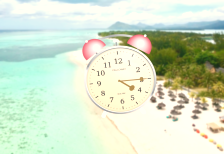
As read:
{"hour": 4, "minute": 15}
